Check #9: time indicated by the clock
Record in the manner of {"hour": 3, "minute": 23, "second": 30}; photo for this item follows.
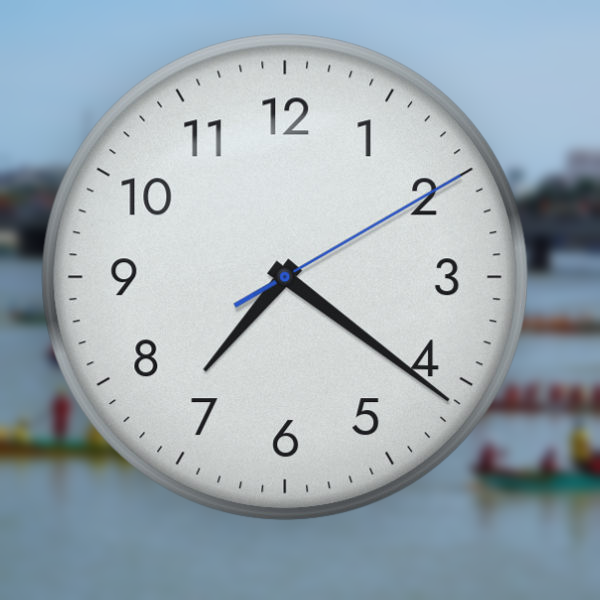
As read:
{"hour": 7, "minute": 21, "second": 10}
